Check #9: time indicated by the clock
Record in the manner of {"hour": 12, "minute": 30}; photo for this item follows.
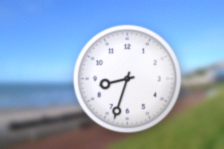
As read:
{"hour": 8, "minute": 33}
